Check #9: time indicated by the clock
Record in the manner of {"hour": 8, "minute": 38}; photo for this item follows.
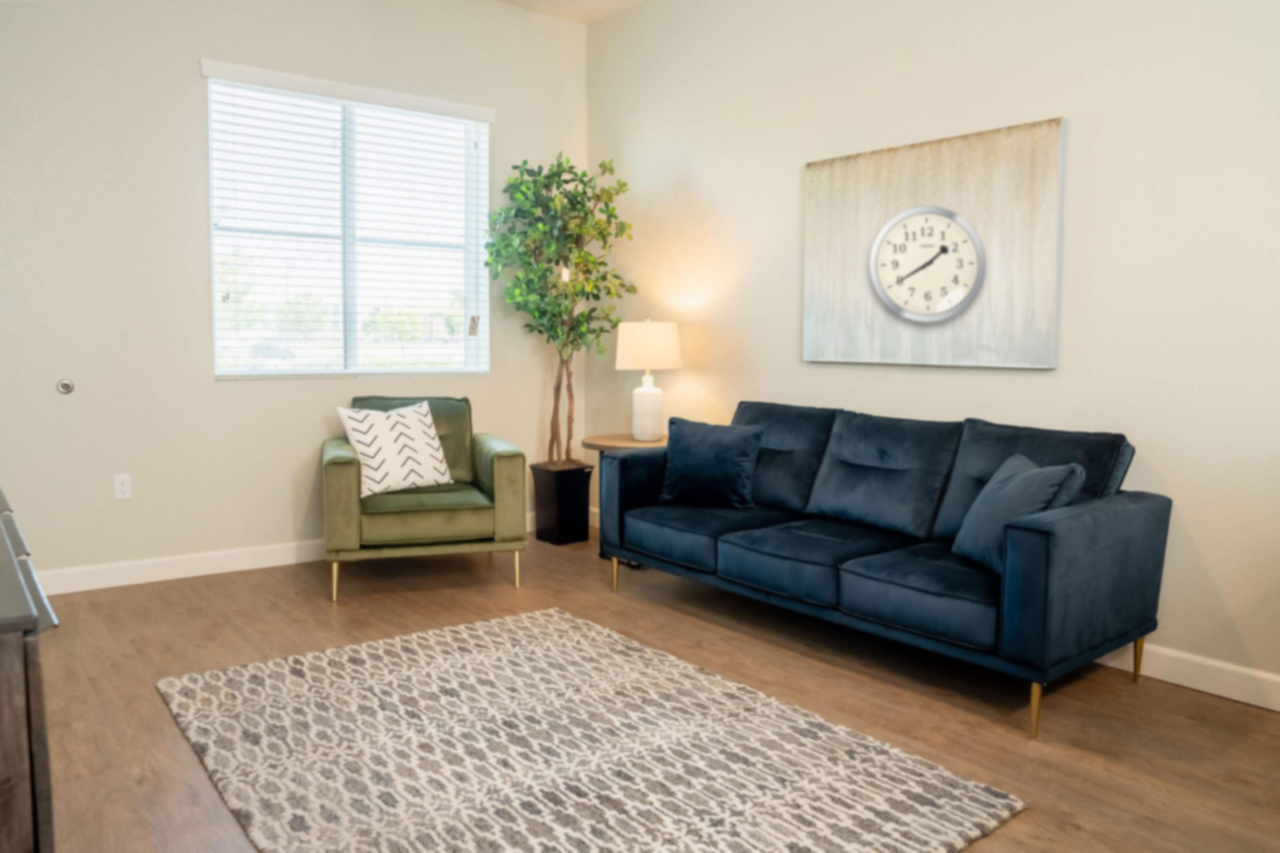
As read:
{"hour": 1, "minute": 40}
